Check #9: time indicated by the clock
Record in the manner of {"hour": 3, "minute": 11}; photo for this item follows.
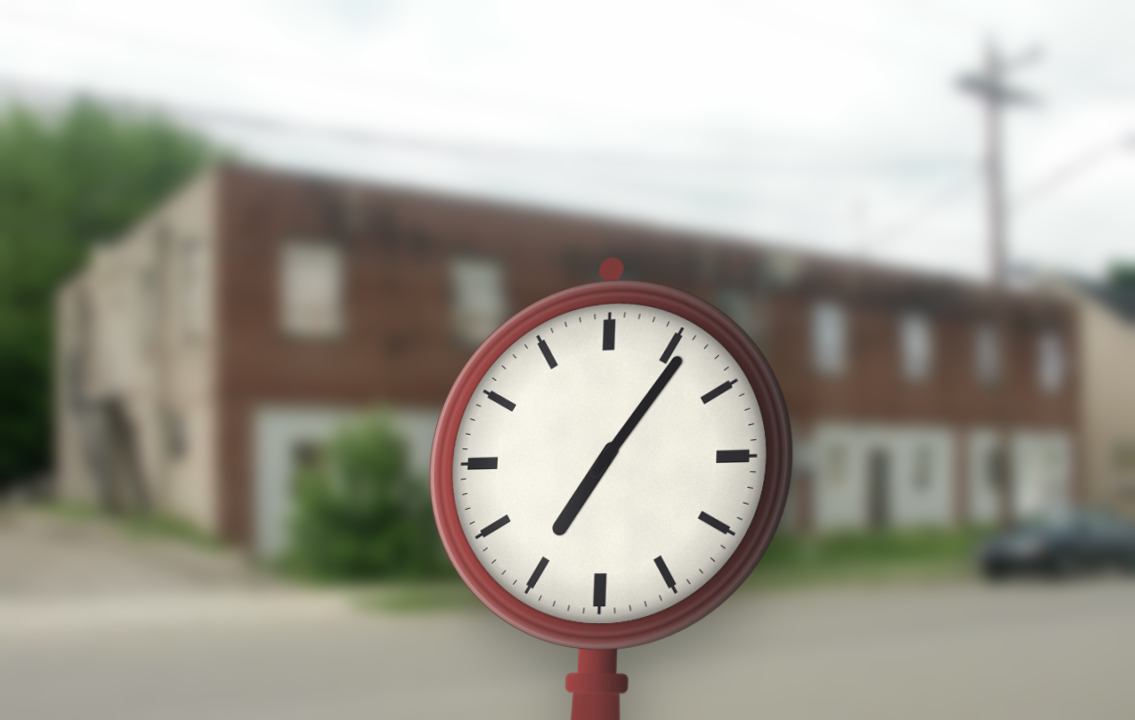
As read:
{"hour": 7, "minute": 6}
